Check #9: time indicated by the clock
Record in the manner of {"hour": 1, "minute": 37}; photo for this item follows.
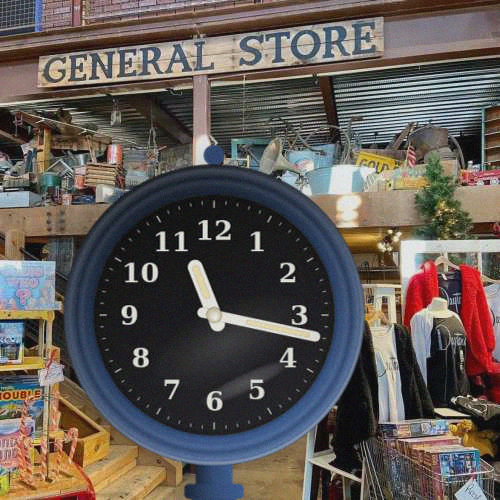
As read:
{"hour": 11, "minute": 17}
